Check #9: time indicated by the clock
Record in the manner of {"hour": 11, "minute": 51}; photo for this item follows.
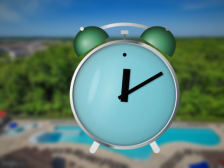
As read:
{"hour": 12, "minute": 10}
